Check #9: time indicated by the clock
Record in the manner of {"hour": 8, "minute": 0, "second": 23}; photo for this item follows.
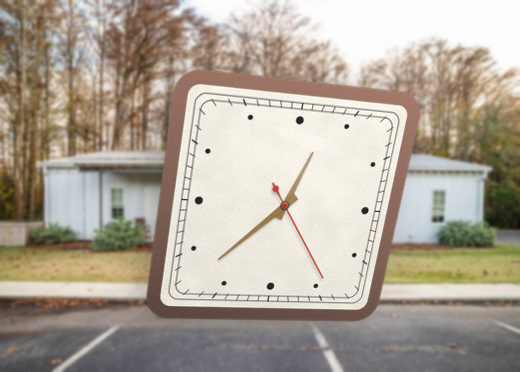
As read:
{"hour": 12, "minute": 37, "second": 24}
